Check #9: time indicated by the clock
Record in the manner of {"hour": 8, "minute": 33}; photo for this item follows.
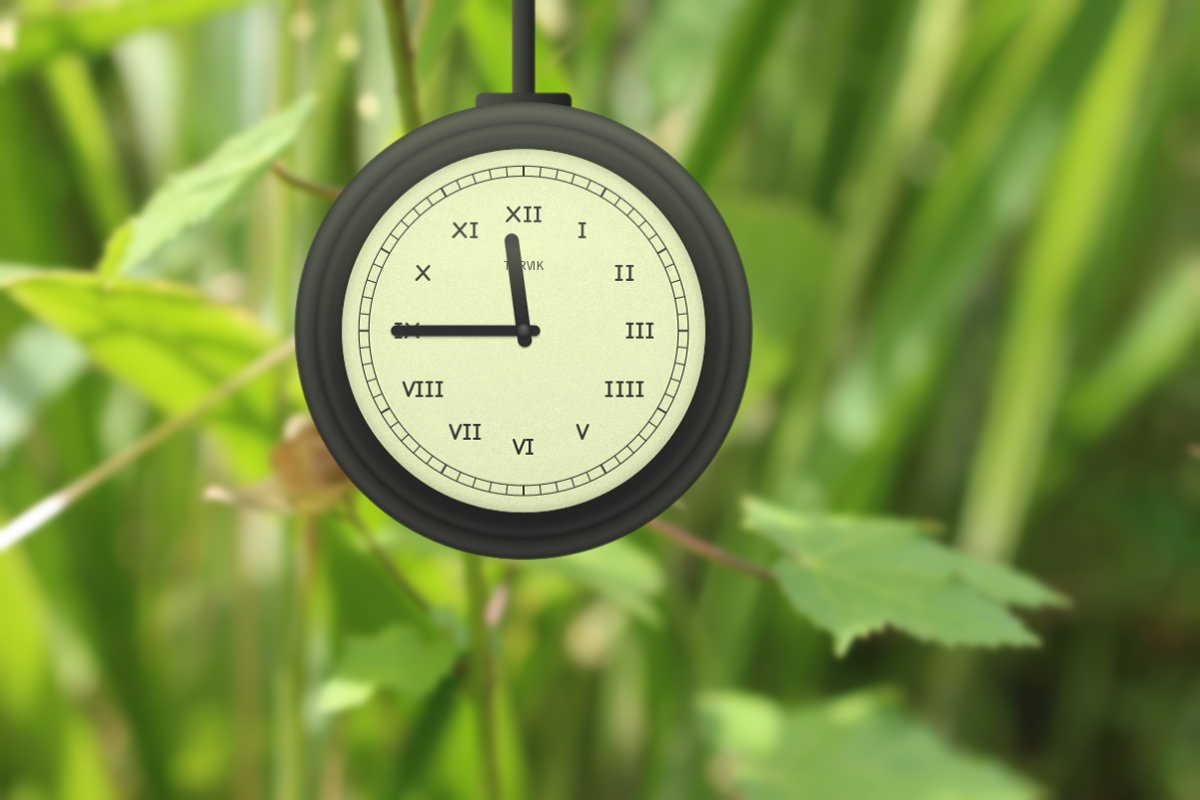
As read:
{"hour": 11, "minute": 45}
